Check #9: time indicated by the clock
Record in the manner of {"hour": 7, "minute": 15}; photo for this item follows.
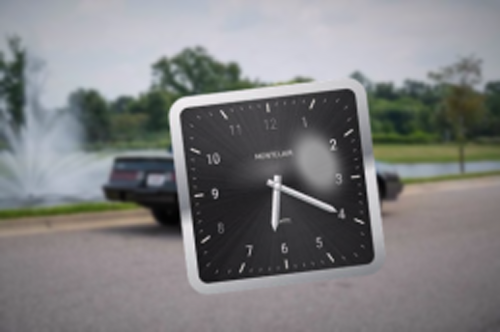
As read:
{"hour": 6, "minute": 20}
